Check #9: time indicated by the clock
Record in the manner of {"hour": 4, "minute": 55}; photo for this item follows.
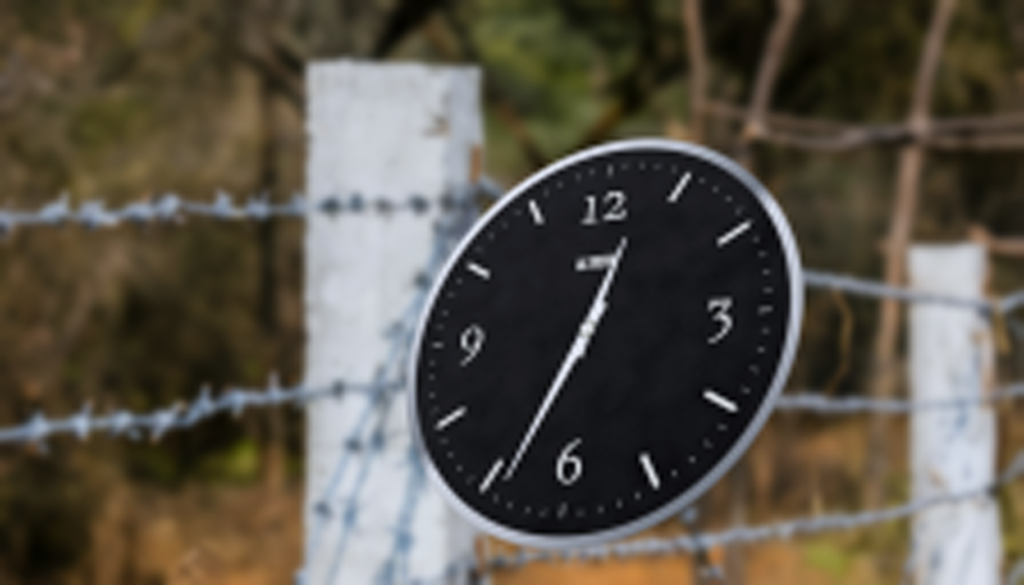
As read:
{"hour": 12, "minute": 34}
